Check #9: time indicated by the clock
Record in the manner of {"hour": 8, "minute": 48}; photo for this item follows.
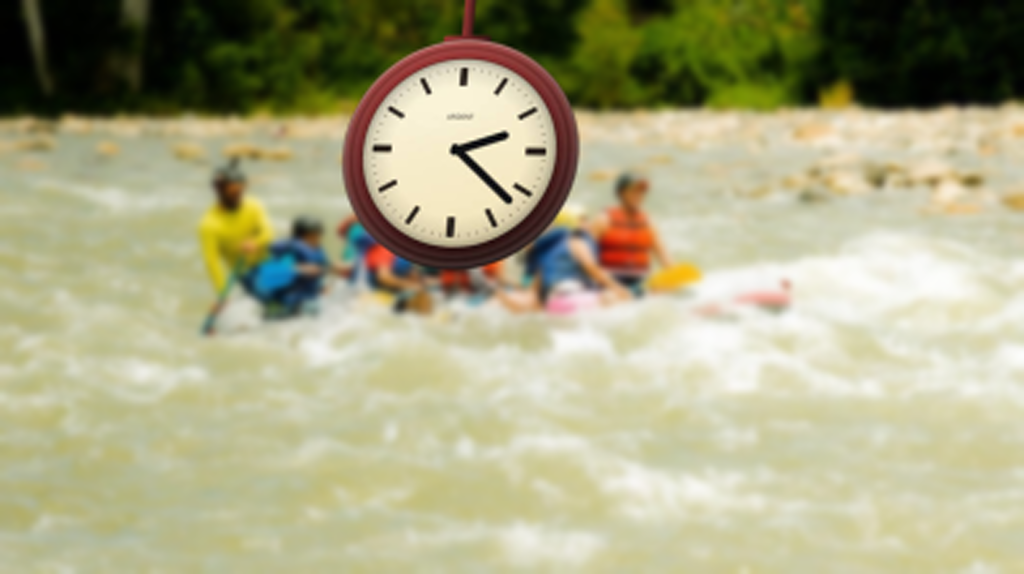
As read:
{"hour": 2, "minute": 22}
